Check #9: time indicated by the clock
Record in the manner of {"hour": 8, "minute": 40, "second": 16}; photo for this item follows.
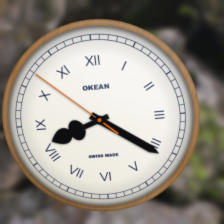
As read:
{"hour": 8, "minute": 20, "second": 52}
